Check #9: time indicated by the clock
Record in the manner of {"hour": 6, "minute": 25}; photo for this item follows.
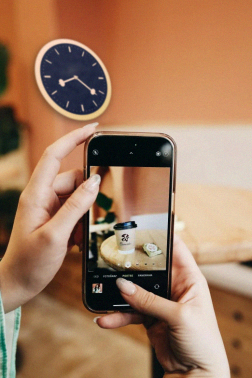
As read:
{"hour": 8, "minute": 22}
